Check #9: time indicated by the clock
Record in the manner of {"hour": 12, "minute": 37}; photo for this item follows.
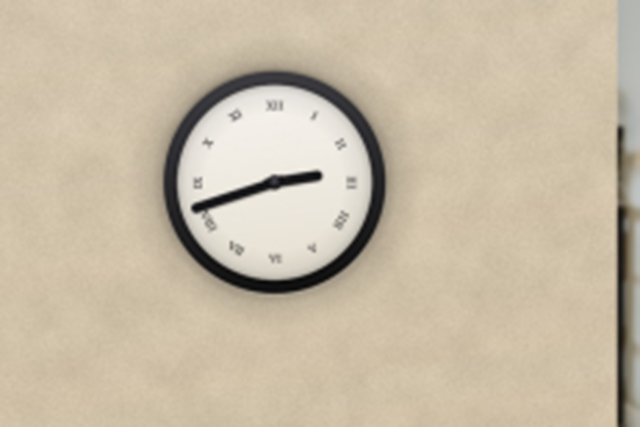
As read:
{"hour": 2, "minute": 42}
